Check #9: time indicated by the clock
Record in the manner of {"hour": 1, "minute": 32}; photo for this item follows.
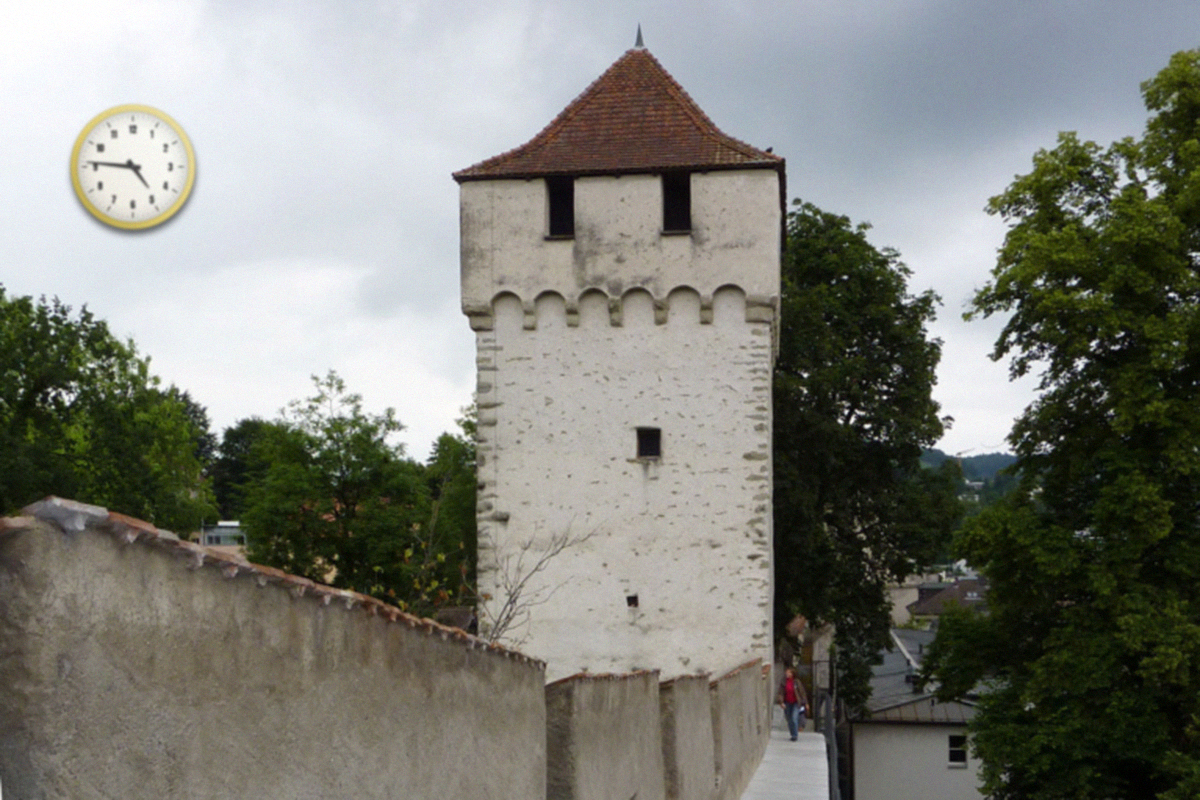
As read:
{"hour": 4, "minute": 46}
